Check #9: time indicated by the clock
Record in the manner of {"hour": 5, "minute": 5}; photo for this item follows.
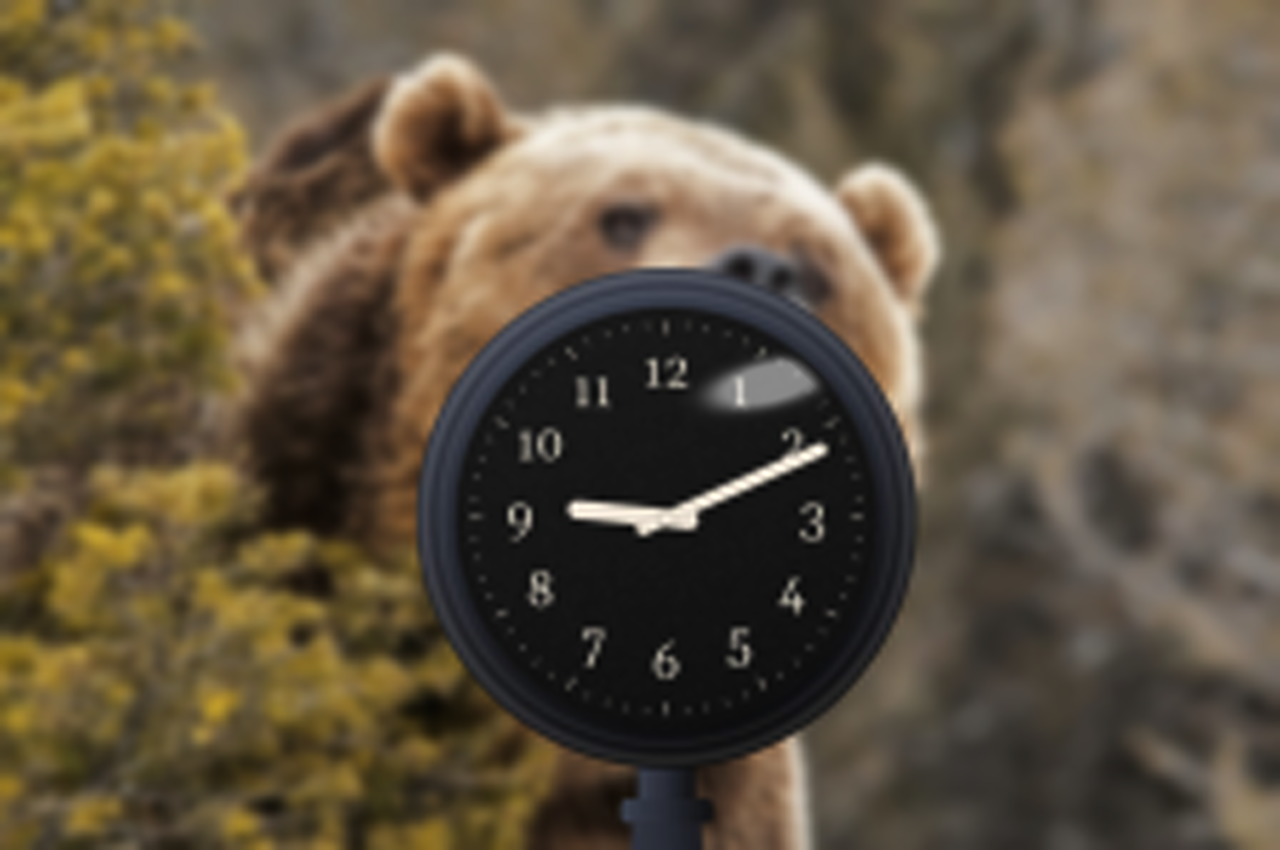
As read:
{"hour": 9, "minute": 11}
